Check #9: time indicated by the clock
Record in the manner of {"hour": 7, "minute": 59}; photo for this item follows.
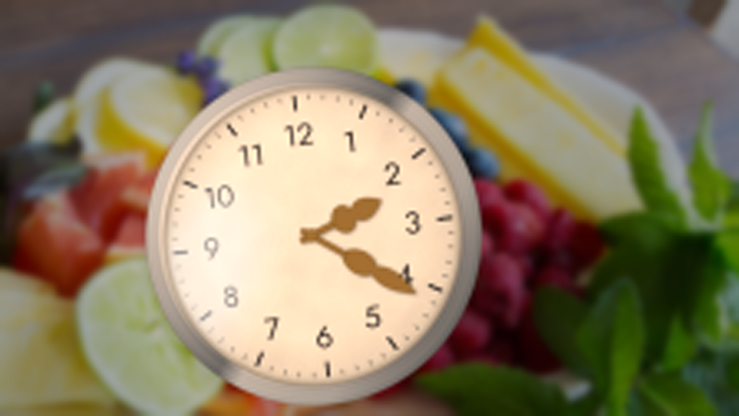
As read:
{"hour": 2, "minute": 21}
